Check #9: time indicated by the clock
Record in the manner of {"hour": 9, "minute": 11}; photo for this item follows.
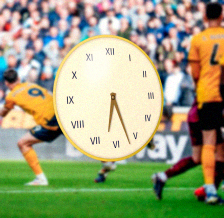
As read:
{"hour": 6, "minute": 27}
